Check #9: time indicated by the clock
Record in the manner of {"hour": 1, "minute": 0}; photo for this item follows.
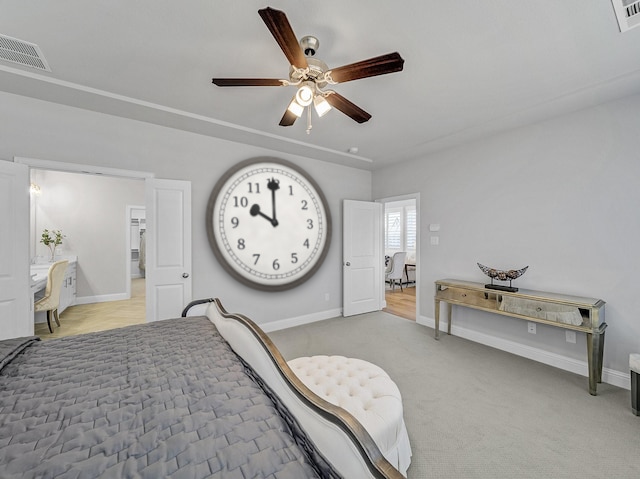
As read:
{"hour": 10, "minute": 0}
